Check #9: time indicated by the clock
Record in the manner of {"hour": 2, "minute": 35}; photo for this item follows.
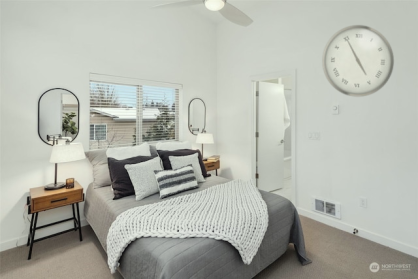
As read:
{"hour": 4, "minute": 55}
